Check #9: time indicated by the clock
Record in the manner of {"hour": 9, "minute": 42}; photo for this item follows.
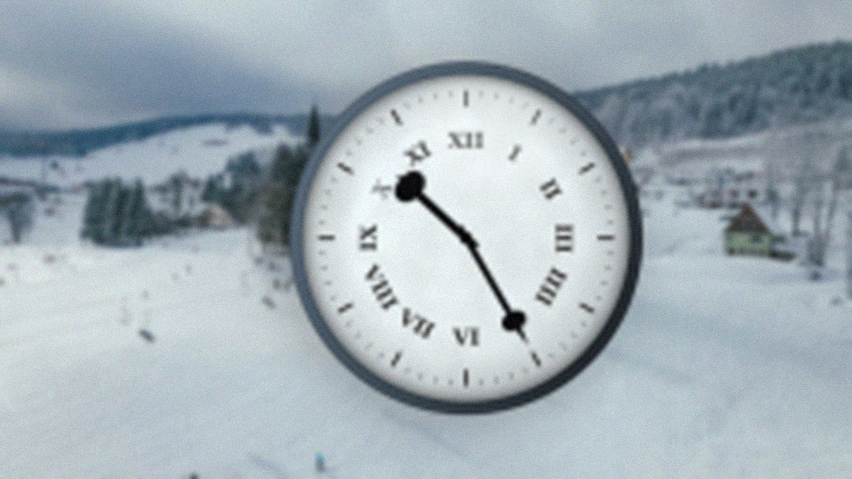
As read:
{"hour": 10, "minute": 25}
